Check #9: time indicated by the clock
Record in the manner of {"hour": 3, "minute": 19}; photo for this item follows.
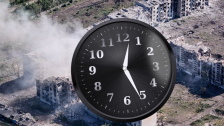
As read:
{"hour": 12, "minute": 26}
